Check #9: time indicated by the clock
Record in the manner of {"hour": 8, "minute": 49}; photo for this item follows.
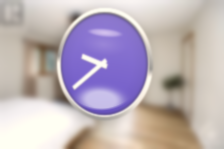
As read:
{"hour": 9, "minute": 39}
